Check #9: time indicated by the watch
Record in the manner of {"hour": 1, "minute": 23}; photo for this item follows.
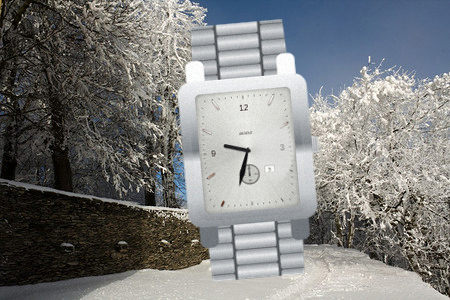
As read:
{"hour": 9, "minute": 33}
